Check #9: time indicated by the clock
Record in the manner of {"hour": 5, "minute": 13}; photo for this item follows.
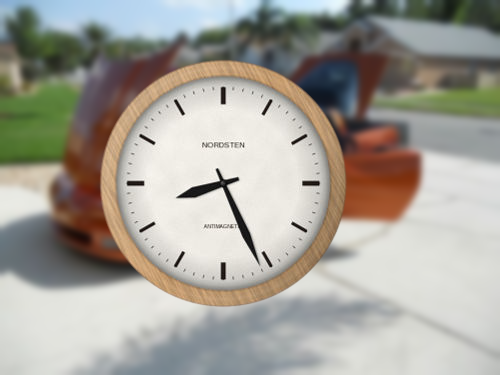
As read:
{"hour": 8, "minute": 26}
